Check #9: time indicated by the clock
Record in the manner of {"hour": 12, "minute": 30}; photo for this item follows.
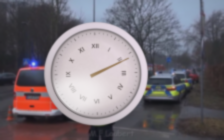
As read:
{"hour": 2, "minute": 11}
